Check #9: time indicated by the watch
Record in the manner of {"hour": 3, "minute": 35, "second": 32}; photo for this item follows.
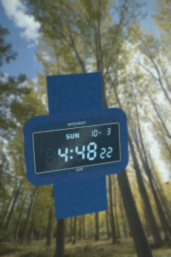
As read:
{"hour": 4, "minute": 48, "second": 22}
